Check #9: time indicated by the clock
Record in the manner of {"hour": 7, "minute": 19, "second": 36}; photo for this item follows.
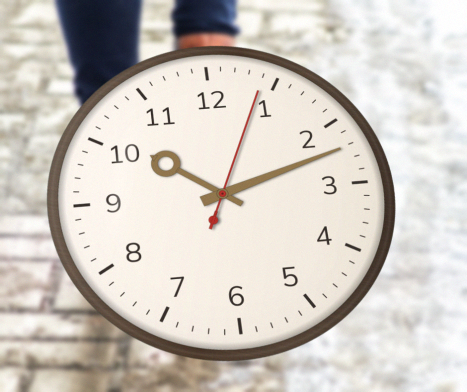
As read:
{"hour": 10, "minute": 12, "second": 4}
